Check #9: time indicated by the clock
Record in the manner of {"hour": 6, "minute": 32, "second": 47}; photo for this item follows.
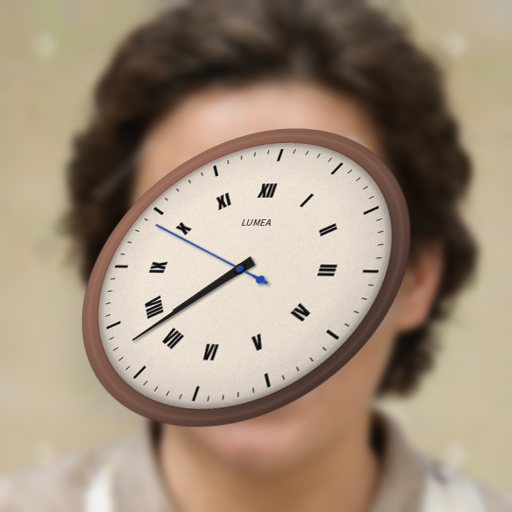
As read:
{"hour": 7, "minute": 37, "second": 49}
